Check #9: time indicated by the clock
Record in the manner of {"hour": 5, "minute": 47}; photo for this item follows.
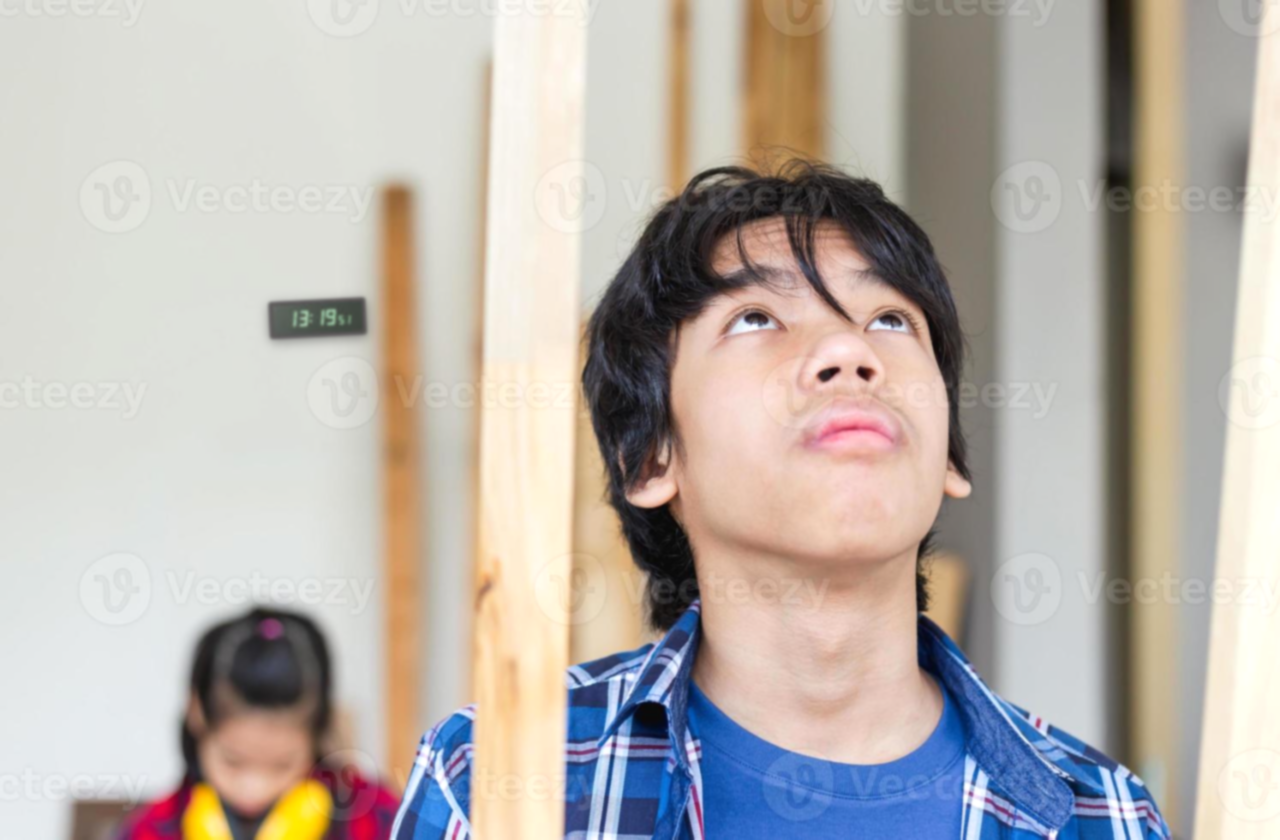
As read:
{"hour": 13, "minute": 19}
